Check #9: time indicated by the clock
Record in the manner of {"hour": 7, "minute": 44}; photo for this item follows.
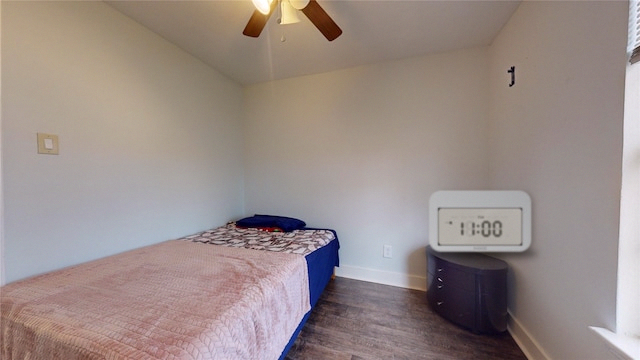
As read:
{"hour": 11, "minute": 0}
